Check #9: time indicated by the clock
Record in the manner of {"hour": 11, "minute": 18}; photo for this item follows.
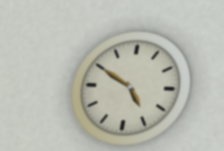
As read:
{"hour": 4, "minute": 50}
